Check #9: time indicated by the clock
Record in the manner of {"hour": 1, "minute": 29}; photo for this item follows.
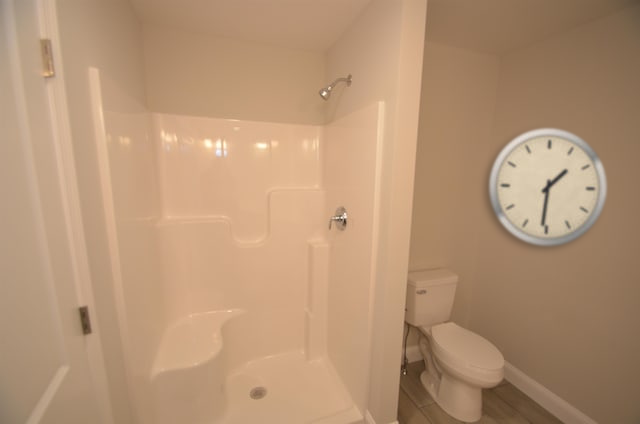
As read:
{"hour": 1, "minute": 31}
